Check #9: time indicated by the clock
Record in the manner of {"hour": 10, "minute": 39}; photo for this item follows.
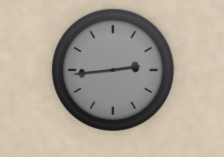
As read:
{"hour": 2, "minute": 44}
